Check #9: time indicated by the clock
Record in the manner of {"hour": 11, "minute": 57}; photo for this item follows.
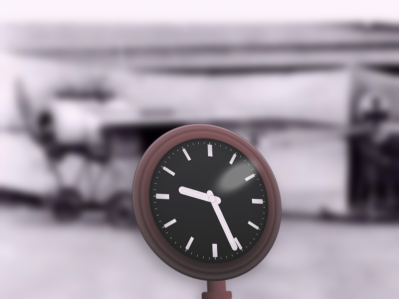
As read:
{"hour": 9, "minute": 26}
